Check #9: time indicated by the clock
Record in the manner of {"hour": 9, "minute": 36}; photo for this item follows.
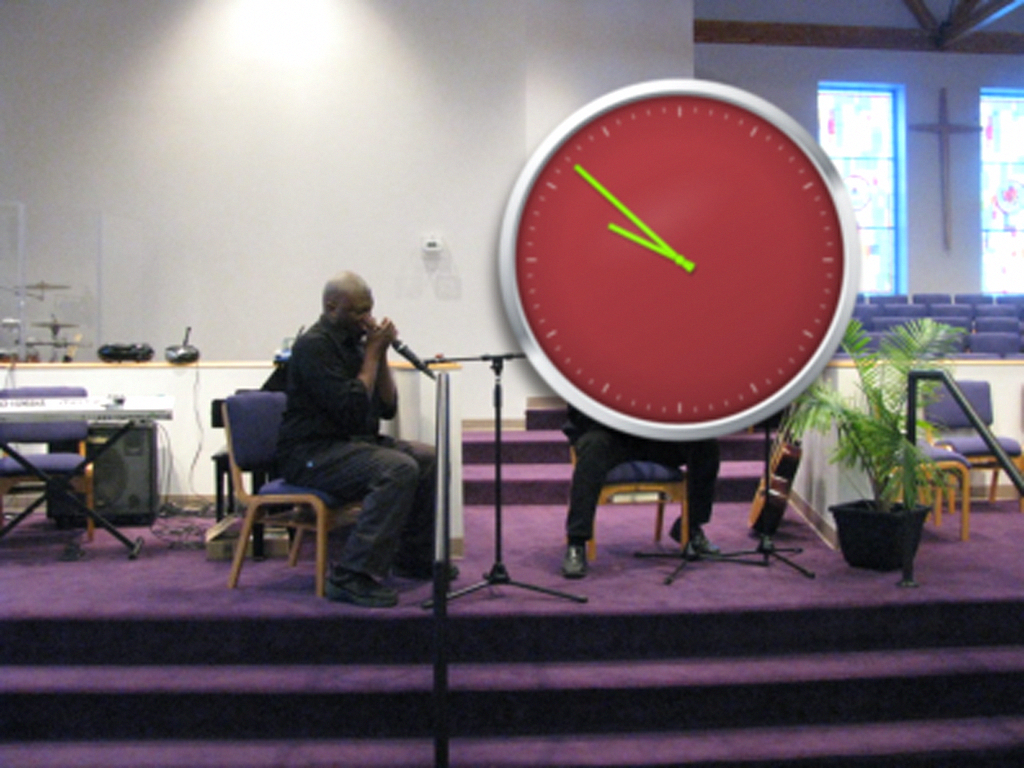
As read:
{"hour": 9, "minute": 52}
